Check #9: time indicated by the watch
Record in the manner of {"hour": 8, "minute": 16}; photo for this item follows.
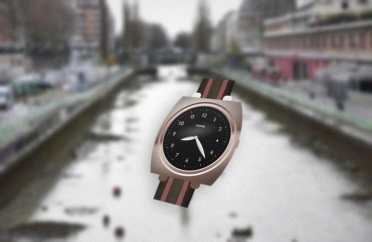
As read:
{"hour": 8, "minute": 23}
